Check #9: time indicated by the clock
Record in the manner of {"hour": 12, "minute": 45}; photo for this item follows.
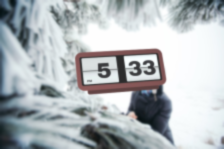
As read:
{"hour": 5, "minute": 33}
